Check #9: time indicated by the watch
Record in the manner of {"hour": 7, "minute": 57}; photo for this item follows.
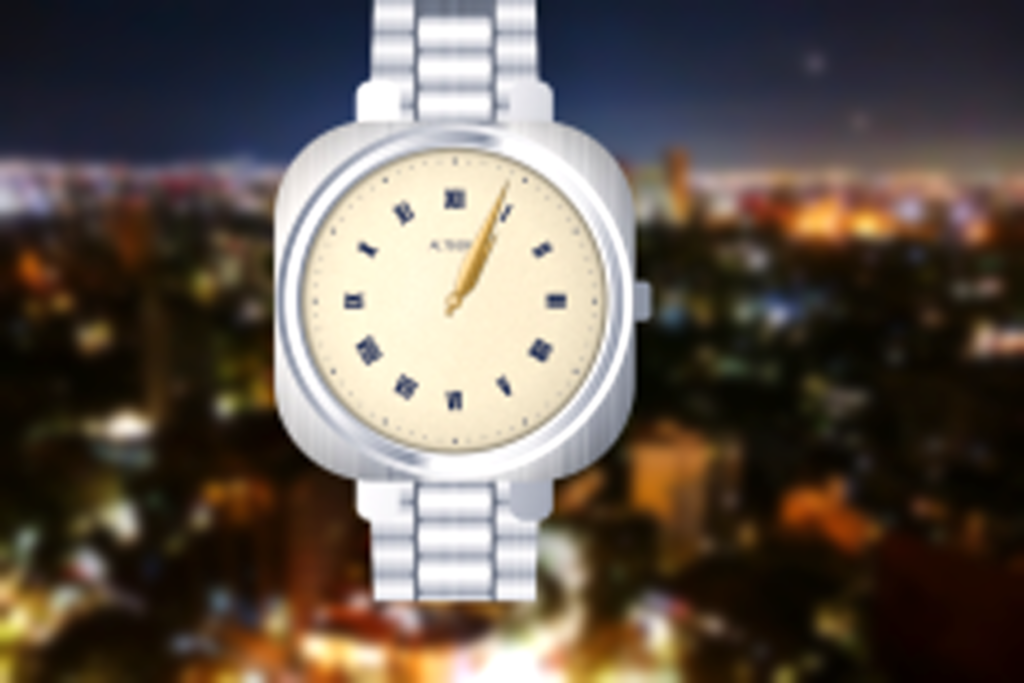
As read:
{"hour": 1, "minute": 4}
